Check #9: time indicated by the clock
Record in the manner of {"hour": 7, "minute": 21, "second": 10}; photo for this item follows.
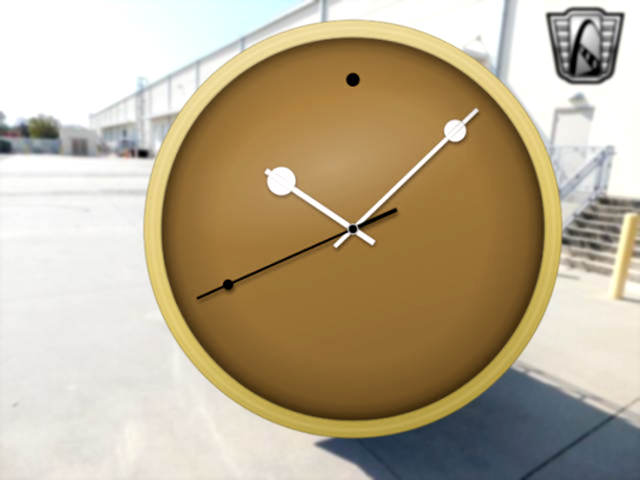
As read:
{"hour": 10, "minute": 7, "second": 41}
